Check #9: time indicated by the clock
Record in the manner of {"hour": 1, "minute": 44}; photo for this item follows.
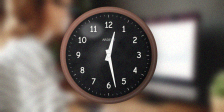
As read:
{"hour": 12, "minute": 28}
